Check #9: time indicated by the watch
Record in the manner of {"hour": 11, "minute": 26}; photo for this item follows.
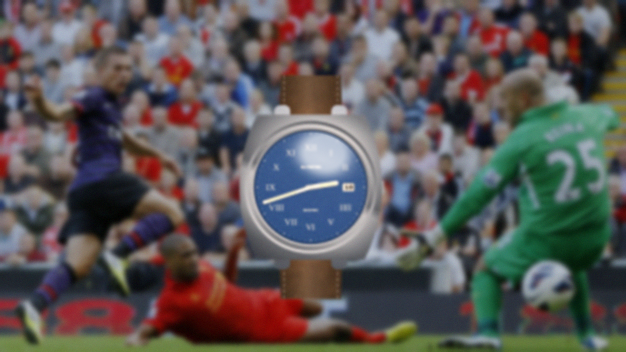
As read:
{"hour": 2, "minute": 42}
